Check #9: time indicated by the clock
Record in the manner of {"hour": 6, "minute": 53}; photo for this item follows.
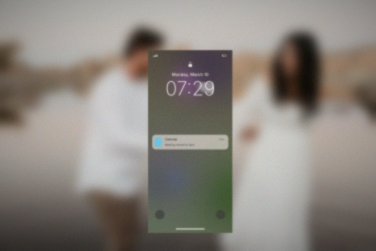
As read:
{"hour": 7, "minute": 29}
